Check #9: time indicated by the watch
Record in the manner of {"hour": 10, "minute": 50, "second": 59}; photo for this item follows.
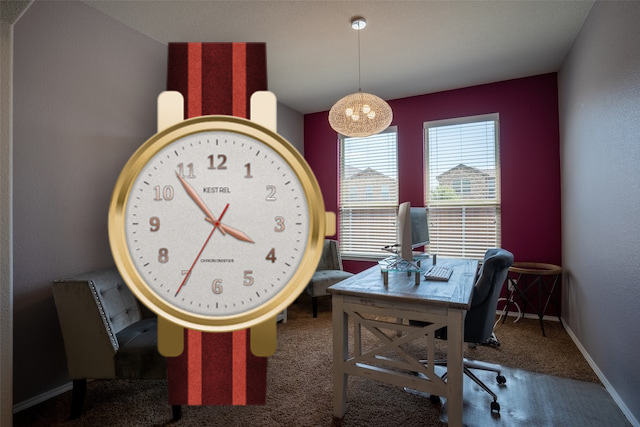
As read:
{"hour": 3, "minute": 53, "second": 35}
